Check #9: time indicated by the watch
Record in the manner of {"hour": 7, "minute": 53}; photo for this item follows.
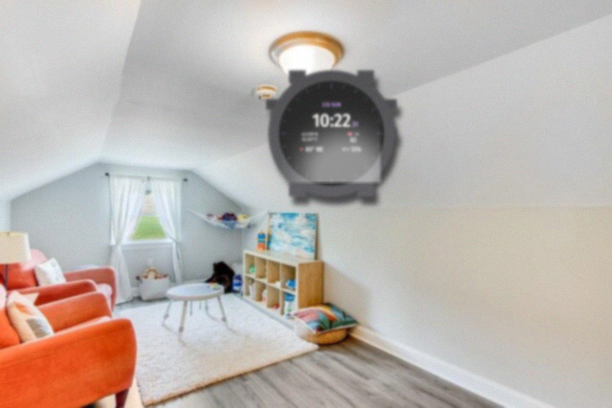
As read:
{"hour": 10, "minute": 22}
